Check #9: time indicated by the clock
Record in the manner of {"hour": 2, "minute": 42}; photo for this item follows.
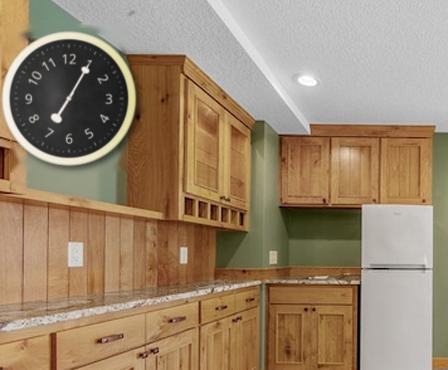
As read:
{"hour": 7, "minute": 5}
